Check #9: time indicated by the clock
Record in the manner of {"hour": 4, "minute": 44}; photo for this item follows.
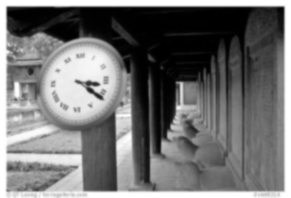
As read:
{"hour": 3, "minute": 21}
